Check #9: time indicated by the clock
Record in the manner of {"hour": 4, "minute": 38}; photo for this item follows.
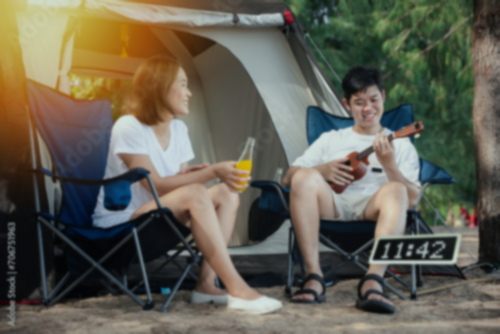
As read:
{"hour": 11, "minute": 42}
